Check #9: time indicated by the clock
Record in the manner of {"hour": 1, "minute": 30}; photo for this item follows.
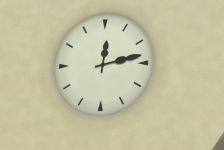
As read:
{"hour": 12, "minute": 13}
